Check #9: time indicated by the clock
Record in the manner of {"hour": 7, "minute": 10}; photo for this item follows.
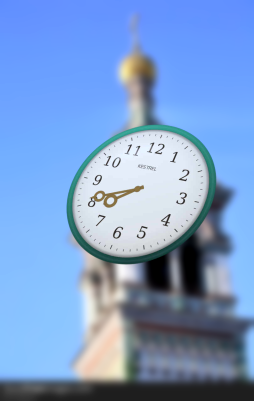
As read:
{"hour": 7, "minute": 41}
